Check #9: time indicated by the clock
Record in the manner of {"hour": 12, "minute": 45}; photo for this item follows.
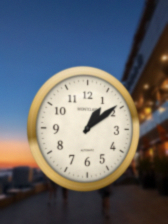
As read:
{"hour": 1, "minute": 9}
